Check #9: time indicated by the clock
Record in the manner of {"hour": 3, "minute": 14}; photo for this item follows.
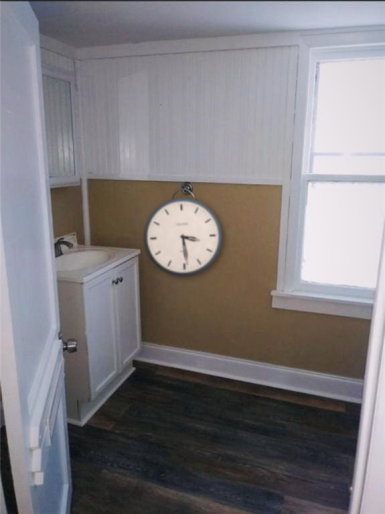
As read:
{"hour": 3, "minute": 29}
